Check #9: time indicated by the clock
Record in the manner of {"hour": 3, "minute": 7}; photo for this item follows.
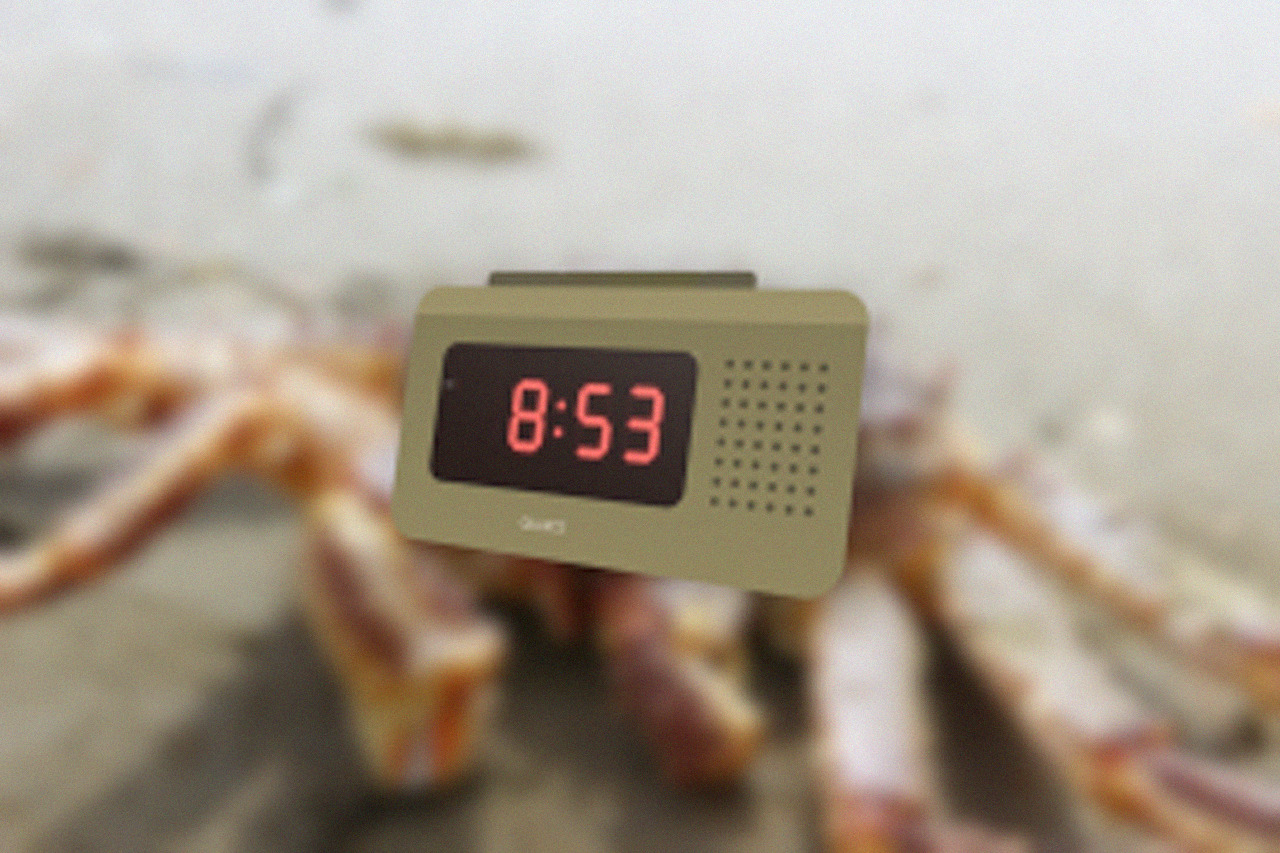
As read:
{"hour": 8, "minute": 53}
